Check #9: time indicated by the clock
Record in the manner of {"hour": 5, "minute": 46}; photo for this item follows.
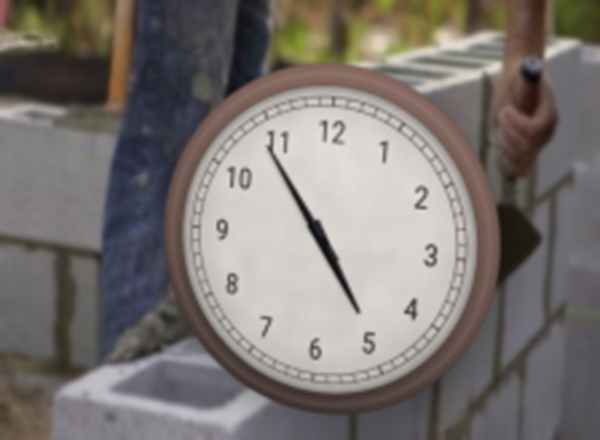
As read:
{"hour": 4, "minute": 54}
